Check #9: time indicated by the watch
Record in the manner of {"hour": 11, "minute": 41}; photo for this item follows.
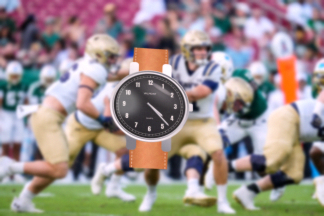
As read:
{"hour": 4, "minute": 23}
